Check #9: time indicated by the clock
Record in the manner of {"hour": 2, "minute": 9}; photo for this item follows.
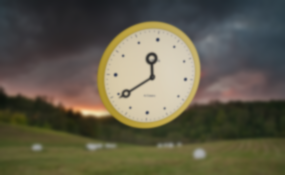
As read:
{"hour": 11, "minute": 39}
